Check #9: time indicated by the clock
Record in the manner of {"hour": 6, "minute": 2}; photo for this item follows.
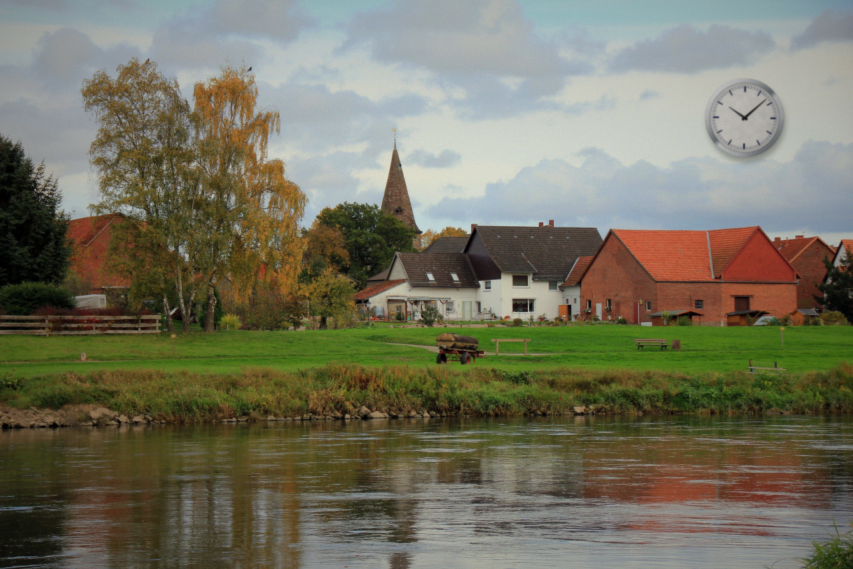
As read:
{"hour": 10, "minute": 8}
